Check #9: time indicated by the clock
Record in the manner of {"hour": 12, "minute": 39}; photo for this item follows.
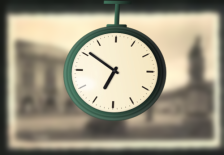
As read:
{"hour": 6, "minute": 51}
